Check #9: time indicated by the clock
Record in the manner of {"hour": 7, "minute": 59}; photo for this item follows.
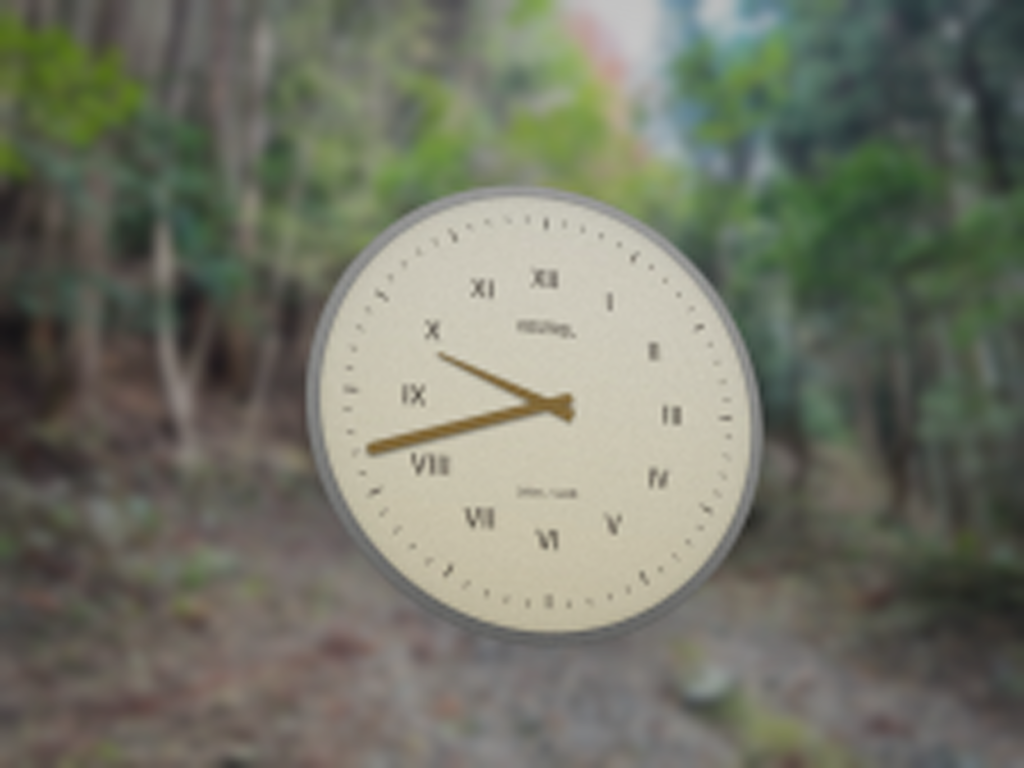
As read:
{"hour": 9, "minute": 42}
